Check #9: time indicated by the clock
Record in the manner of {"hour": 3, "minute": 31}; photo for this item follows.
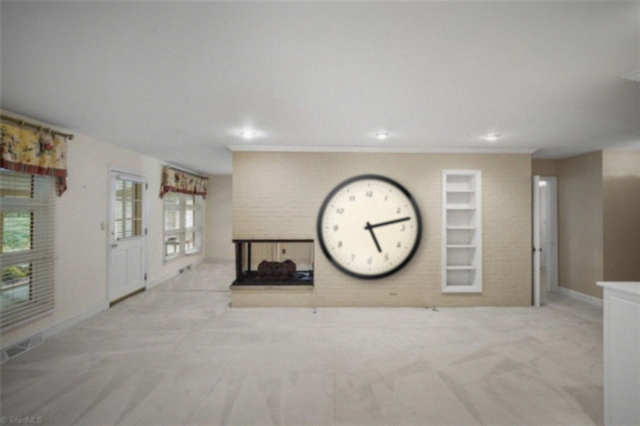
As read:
{"hour": 5, "minute": 13}
